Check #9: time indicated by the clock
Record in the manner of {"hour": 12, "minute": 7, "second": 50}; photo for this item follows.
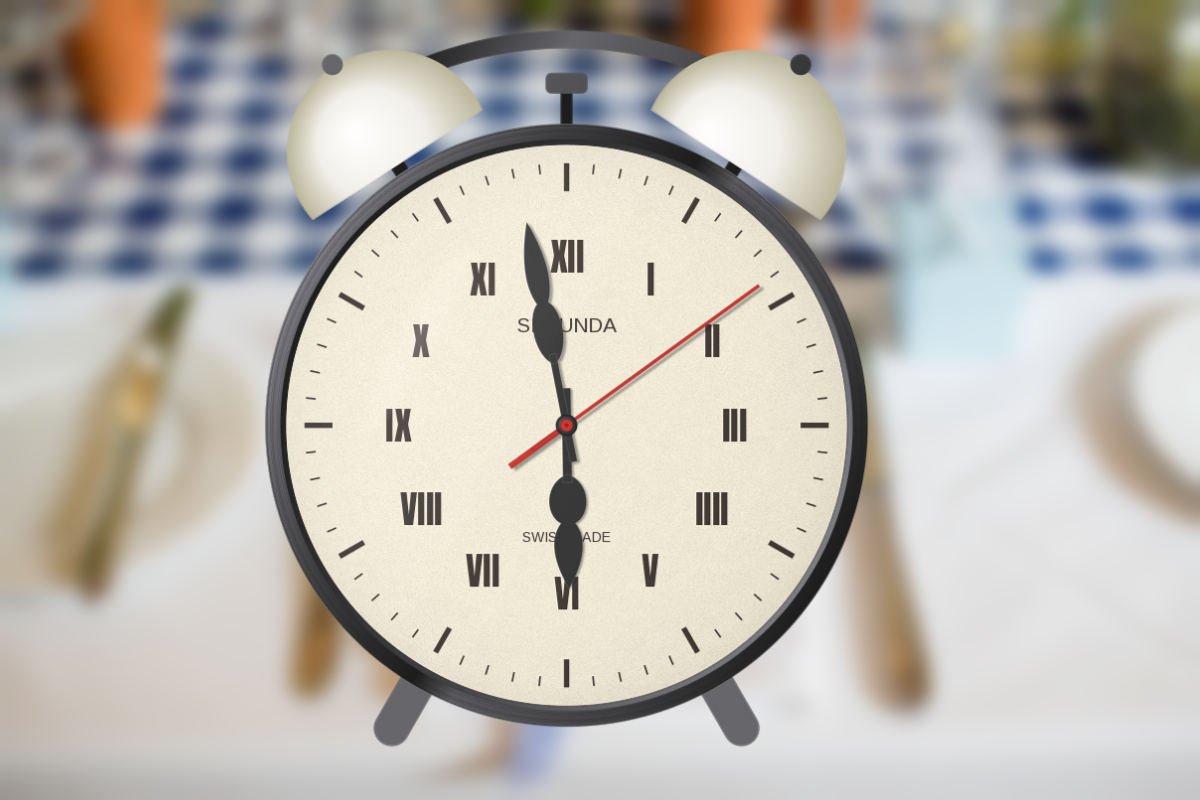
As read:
{"hour": 5, "minute": 58, "second": 9}
